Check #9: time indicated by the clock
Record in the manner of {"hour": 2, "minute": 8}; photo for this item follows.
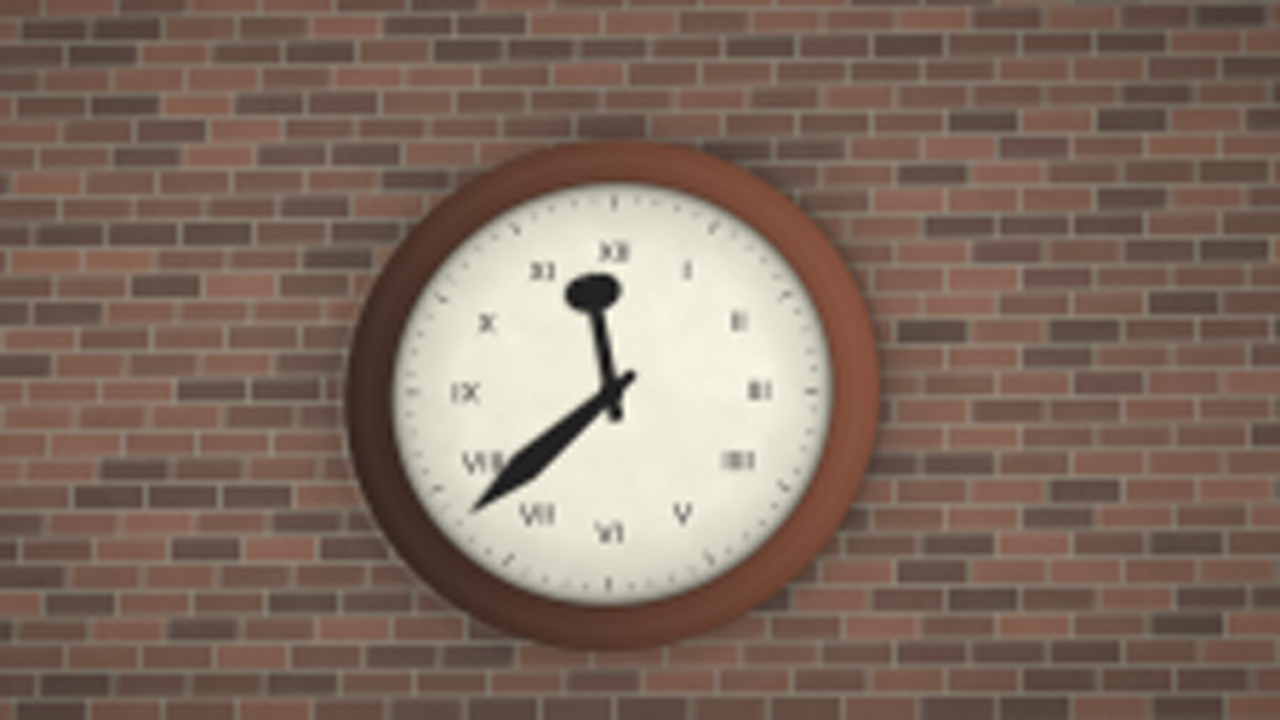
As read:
{"hour": 11, "minute": 38}
